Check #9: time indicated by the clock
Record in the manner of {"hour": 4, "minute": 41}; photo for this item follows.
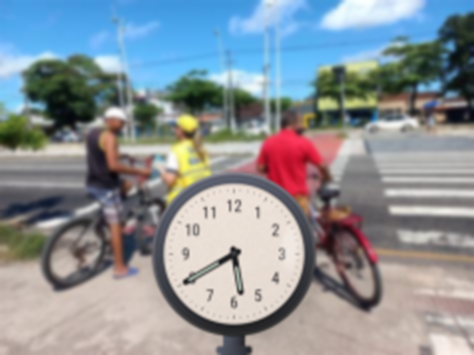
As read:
{"hour": 5, "minute": 40}
